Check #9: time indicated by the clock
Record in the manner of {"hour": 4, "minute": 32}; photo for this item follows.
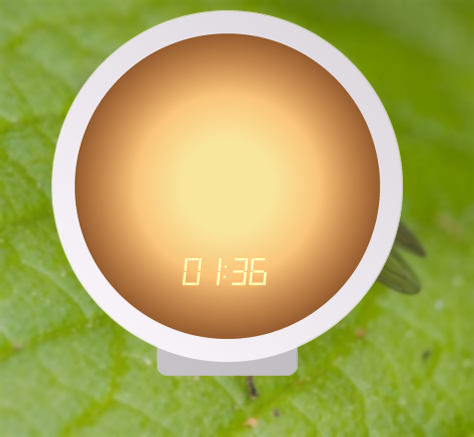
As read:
{"hour": 1, "minute": 36}
